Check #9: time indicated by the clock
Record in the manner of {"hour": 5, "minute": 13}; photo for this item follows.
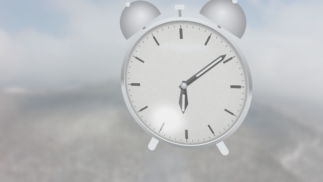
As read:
{"hour": 6, "minute": 9}
